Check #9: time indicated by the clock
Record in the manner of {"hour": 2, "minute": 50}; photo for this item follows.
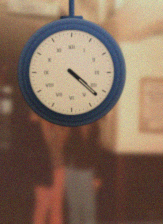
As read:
{"hour": 4, "minute": 22}
